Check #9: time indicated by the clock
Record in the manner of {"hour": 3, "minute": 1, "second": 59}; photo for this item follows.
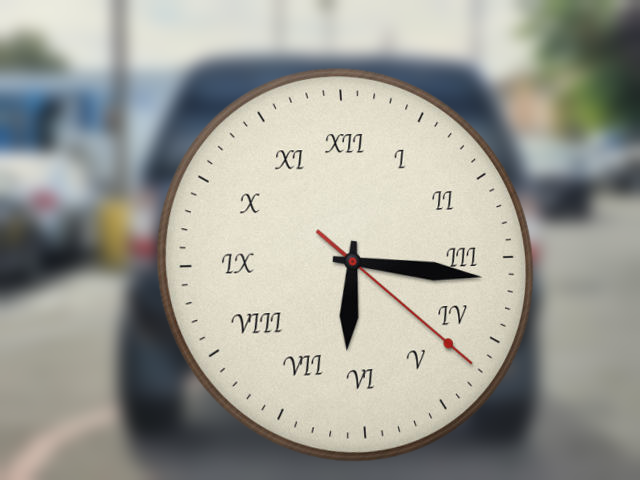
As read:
{"hour": 6, "minute": 16, "second": 22}
